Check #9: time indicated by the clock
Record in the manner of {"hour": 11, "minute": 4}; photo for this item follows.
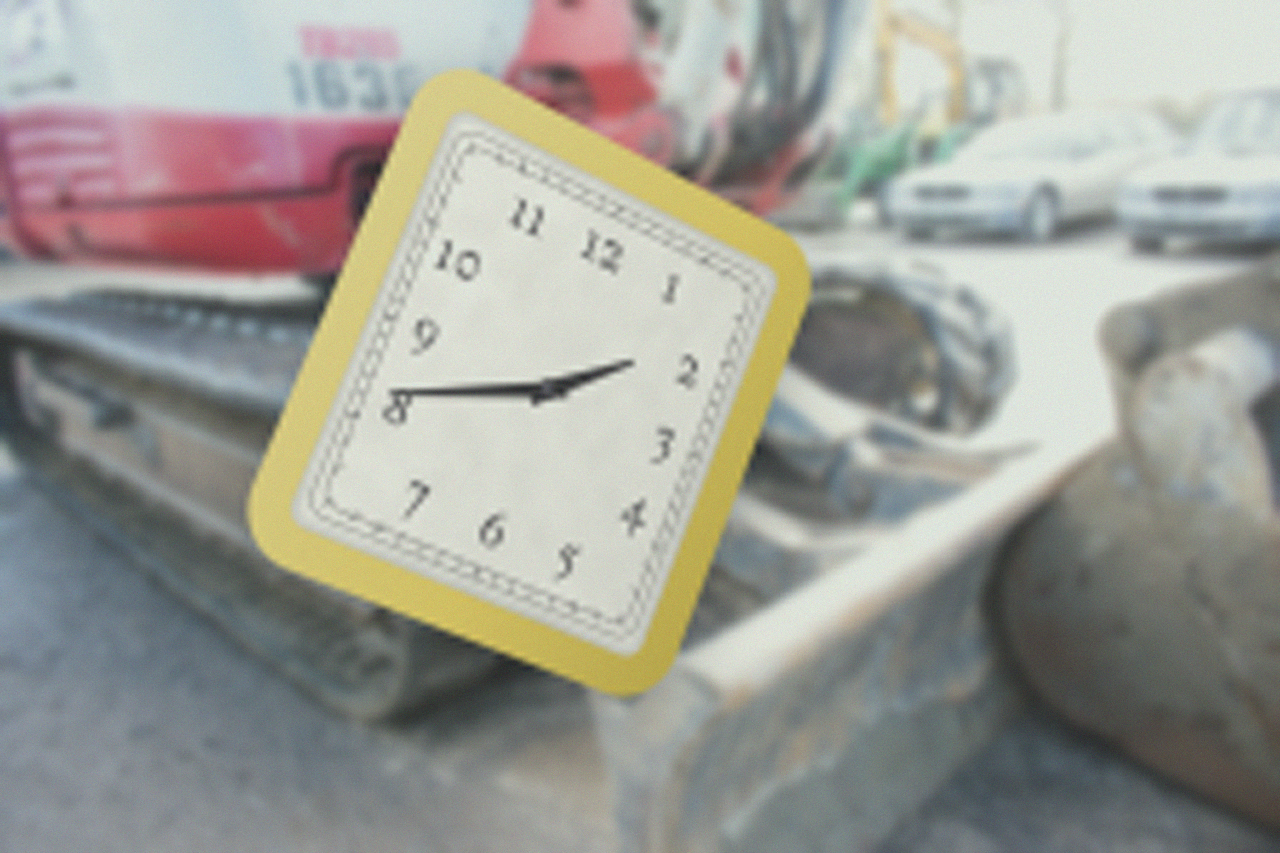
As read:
{"hour": 1, "minute": 41}
